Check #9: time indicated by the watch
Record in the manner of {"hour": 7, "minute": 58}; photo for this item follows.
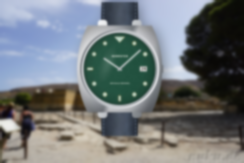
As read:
{"hour": 10, "minute": 8}
